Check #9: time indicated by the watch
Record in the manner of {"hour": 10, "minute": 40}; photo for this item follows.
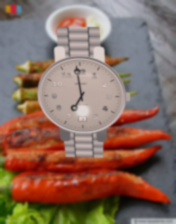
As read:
{"hour": 6, "minute": 59}
